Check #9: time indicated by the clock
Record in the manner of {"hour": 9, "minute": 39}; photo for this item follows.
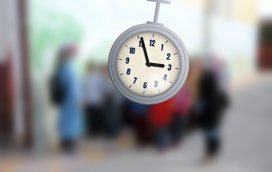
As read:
{"hour": 2, "minute": 56}
